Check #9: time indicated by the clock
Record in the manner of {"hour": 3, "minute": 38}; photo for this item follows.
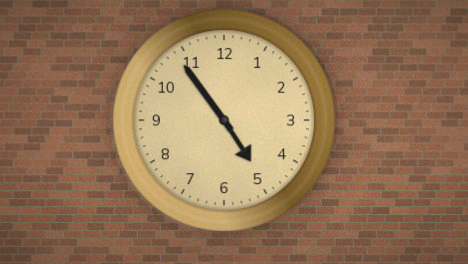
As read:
{"hour": 4, "minute": 54}
